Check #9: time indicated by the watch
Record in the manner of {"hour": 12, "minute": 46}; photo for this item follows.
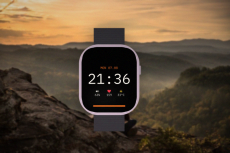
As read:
{"hour": 21, "minute": 36}
